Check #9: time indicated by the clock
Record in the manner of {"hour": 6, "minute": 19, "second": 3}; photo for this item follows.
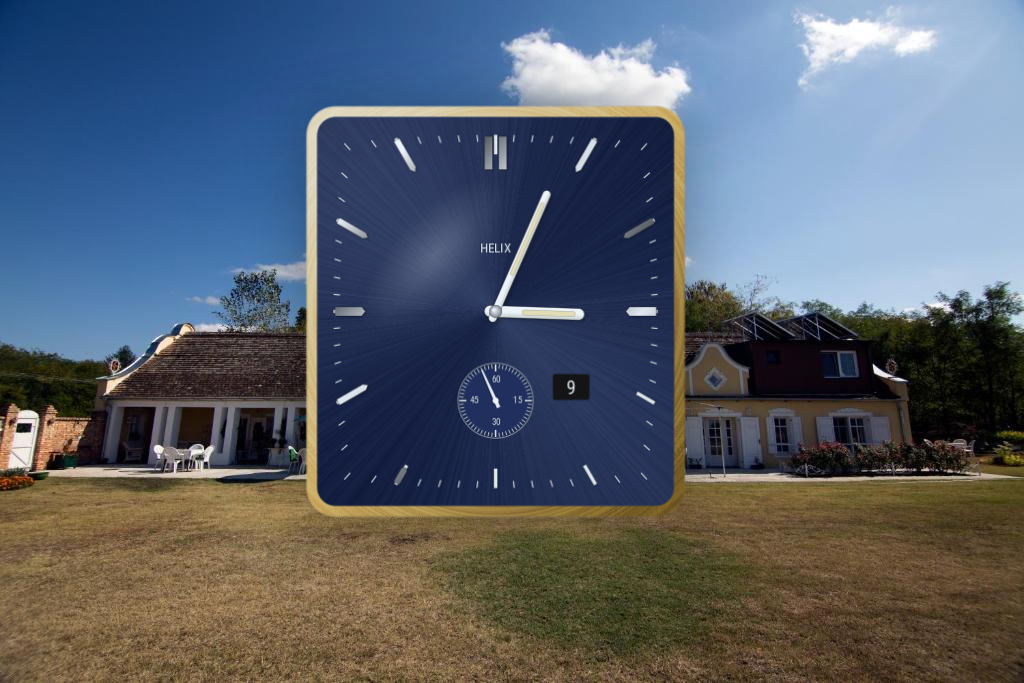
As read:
{"hour": 3, "minute": 3, "second": 56}
